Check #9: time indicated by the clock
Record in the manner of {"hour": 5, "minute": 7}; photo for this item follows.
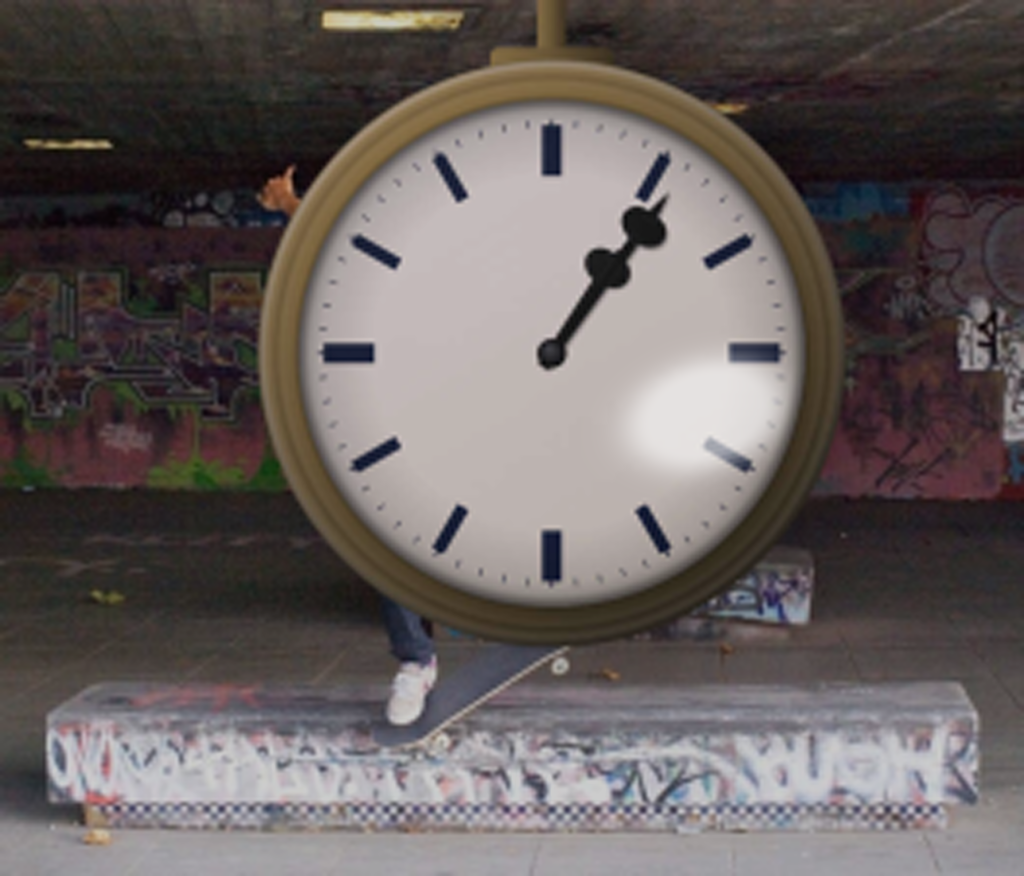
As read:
{"hour": 1, "minute": 6}
